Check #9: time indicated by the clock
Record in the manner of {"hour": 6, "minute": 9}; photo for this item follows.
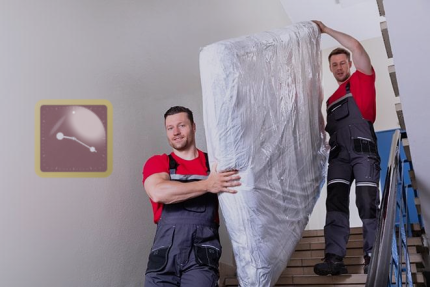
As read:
{"hour": 9, "minute": 20}
